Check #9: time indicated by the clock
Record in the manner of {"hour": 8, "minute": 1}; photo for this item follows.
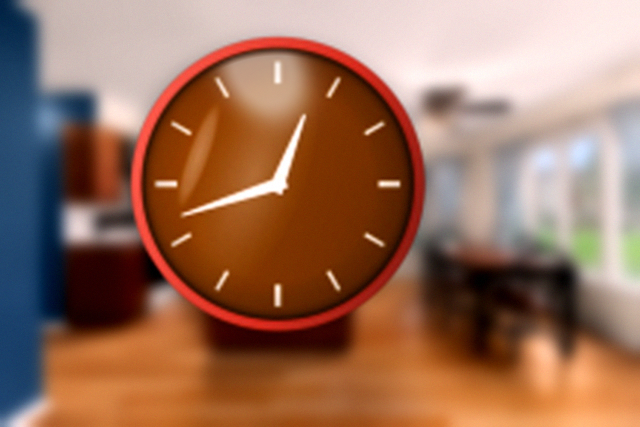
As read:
{"hour": 12, "minute": 42}
